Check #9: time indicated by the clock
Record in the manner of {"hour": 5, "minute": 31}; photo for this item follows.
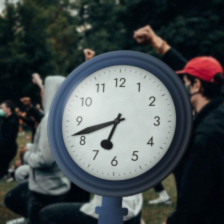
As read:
{"hour": 6, "minute": 42}
